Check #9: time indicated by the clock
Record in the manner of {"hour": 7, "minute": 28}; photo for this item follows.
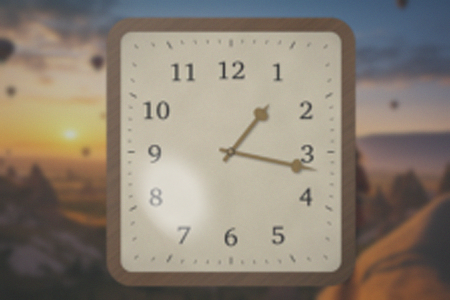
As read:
{"hour": 1, "minute": 17}
